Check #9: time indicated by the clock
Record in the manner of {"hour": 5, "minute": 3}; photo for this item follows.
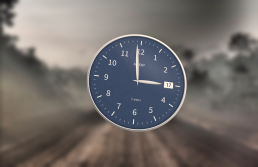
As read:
{"hour": 2, "minute": 59}
